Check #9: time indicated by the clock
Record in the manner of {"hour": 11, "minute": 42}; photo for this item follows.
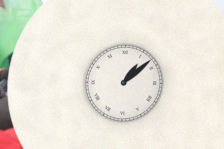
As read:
{"hour": 1, "minute": 8}
